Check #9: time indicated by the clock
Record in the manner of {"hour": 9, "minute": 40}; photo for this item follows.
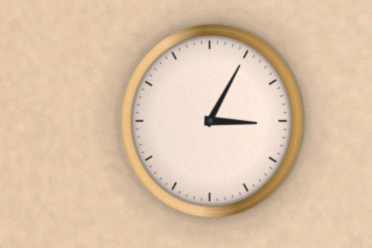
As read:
{"hour": 3, "minute": 5}
